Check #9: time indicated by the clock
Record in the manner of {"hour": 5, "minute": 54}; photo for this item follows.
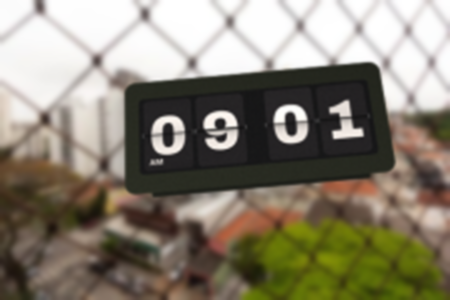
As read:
{"hour": 9, "minute": 1}
